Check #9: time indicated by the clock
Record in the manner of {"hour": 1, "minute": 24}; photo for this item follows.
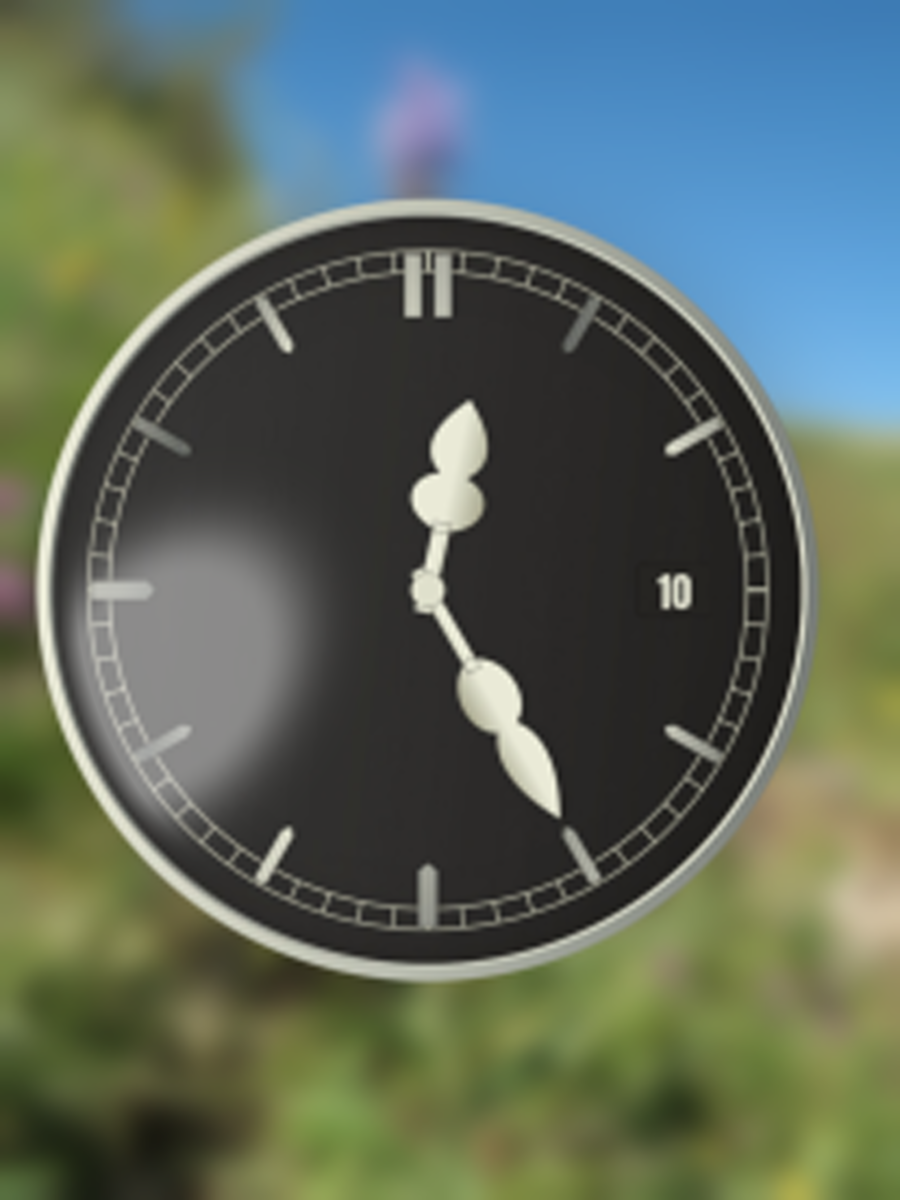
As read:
{"hour": 12, "minute": 25}
